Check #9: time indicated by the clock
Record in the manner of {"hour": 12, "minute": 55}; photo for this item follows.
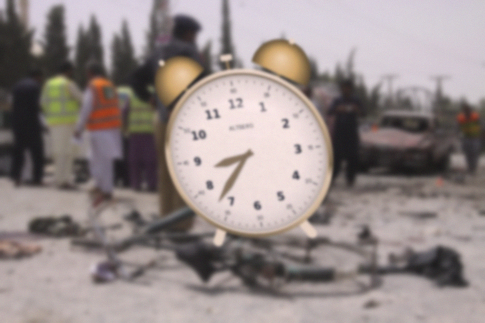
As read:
{"hour": 8, "minute": 37}
